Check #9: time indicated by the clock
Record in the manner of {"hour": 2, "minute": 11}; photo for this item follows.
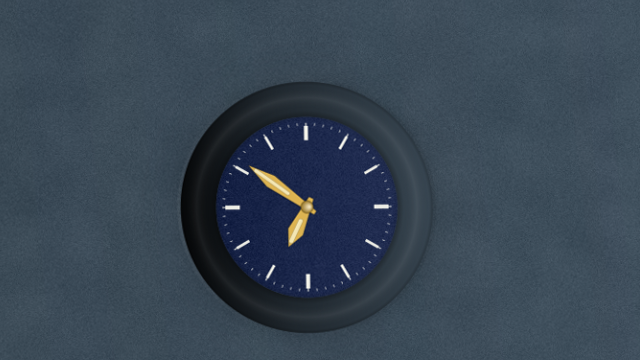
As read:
{"hour": 6, "minute": 51}
